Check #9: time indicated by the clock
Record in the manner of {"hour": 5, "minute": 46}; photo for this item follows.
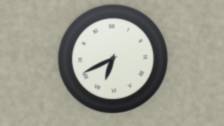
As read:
{"hour": 6, "minute": 41}
